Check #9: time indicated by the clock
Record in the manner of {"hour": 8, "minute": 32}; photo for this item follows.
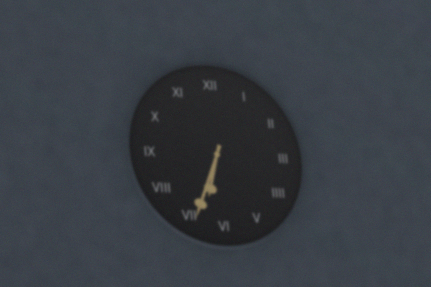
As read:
{"hour": 6, "minute": 34}
